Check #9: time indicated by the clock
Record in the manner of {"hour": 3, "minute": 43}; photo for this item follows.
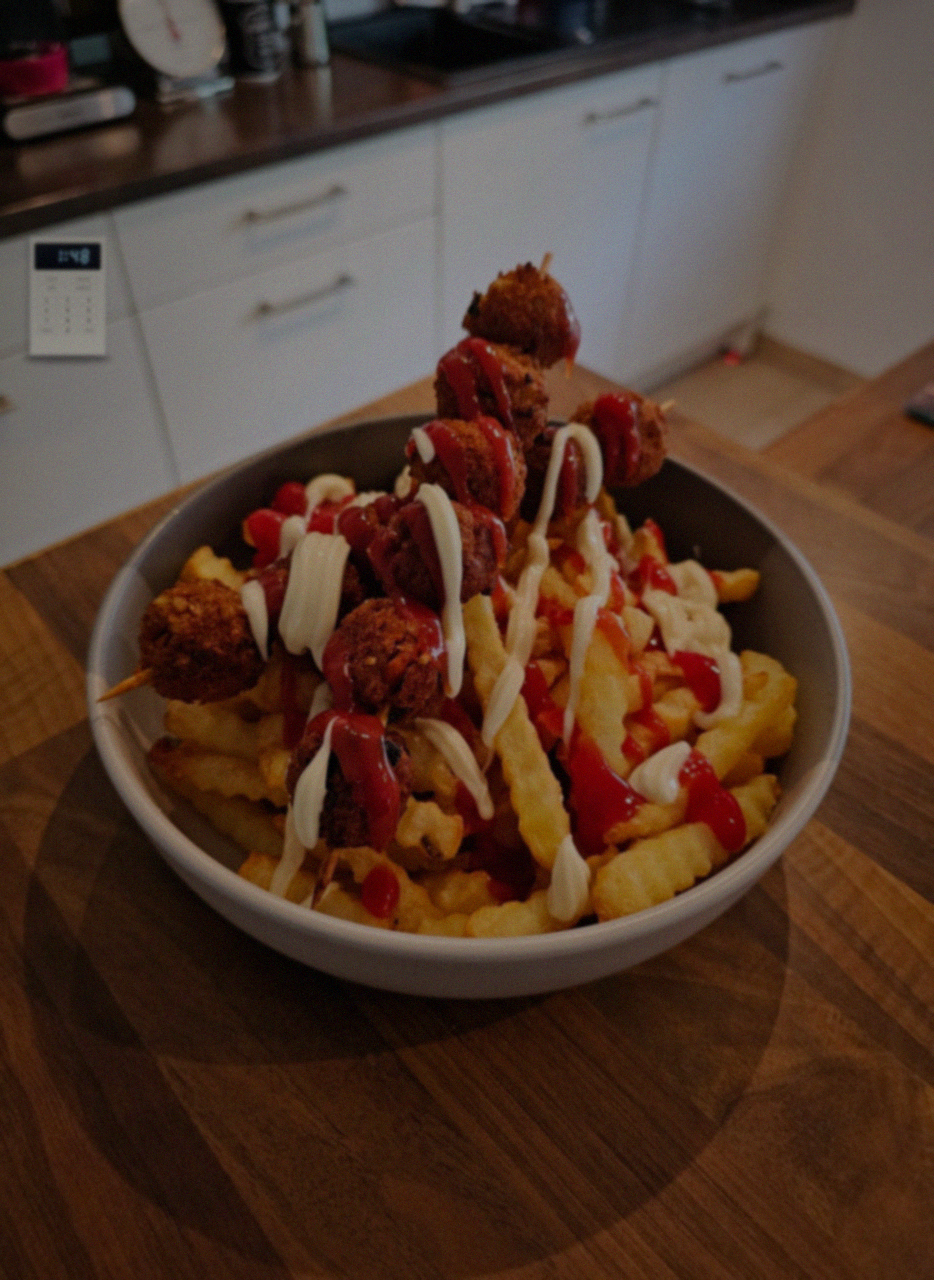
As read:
{"hour": 1, "minute": 48}
